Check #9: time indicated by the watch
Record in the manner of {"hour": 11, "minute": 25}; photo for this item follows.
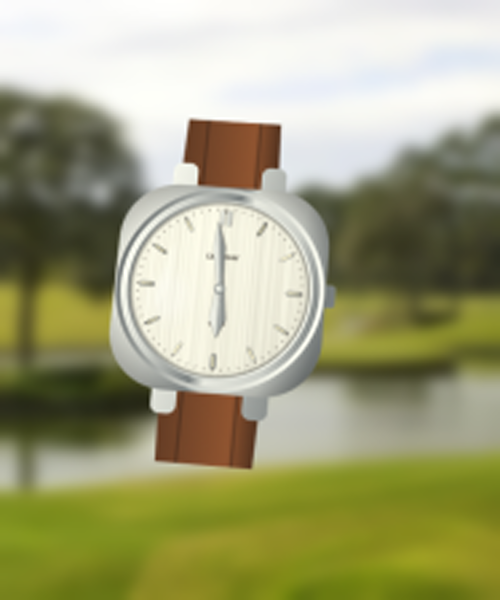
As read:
{"hour": 5, "minute": 59}
